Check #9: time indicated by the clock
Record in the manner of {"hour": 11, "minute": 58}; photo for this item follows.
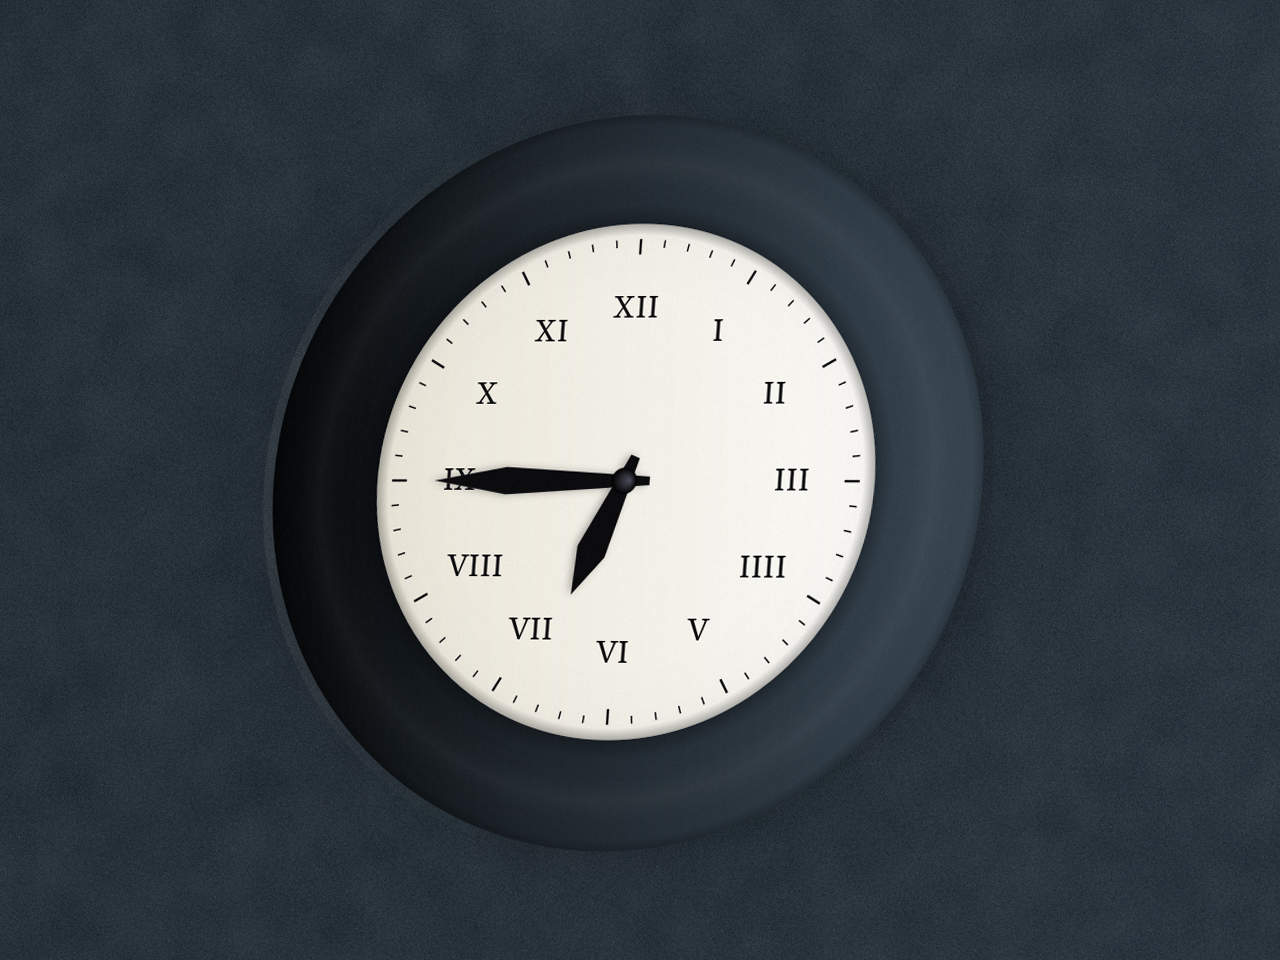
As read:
{"hour": 6, "minute": 45}
